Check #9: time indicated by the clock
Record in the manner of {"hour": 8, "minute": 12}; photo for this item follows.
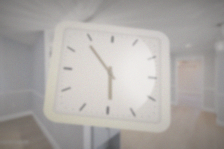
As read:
{"hour": 5, "minute": 54}
